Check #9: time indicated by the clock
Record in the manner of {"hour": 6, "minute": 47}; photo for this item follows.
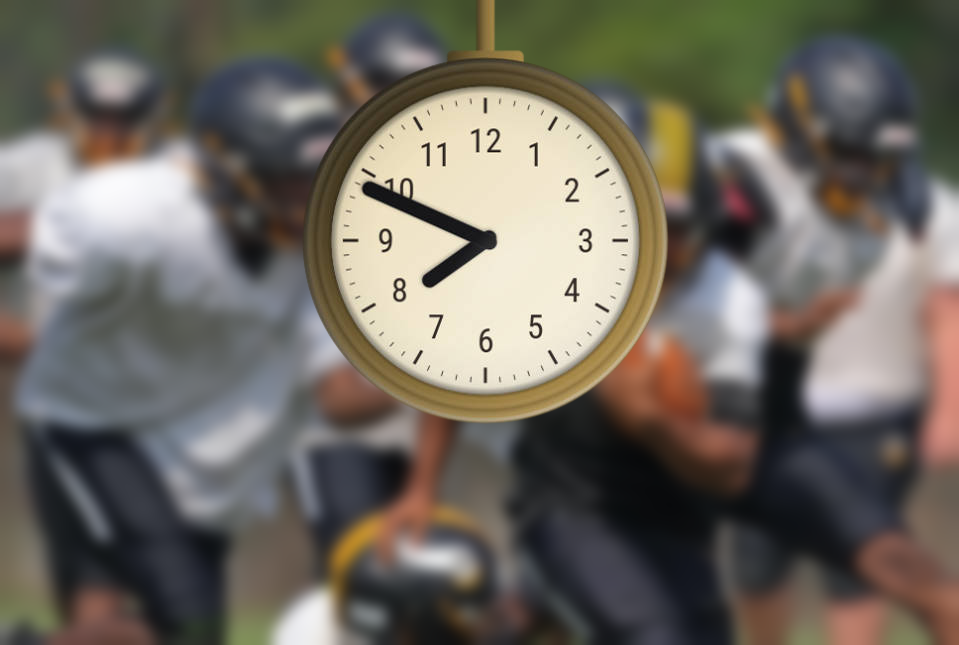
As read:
{"hour": 7, "minute": 49}
